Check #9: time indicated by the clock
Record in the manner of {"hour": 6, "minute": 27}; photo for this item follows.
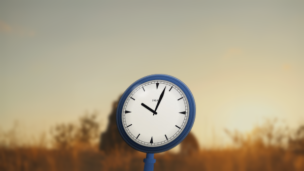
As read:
{"hour": 10, "minute": 3}
